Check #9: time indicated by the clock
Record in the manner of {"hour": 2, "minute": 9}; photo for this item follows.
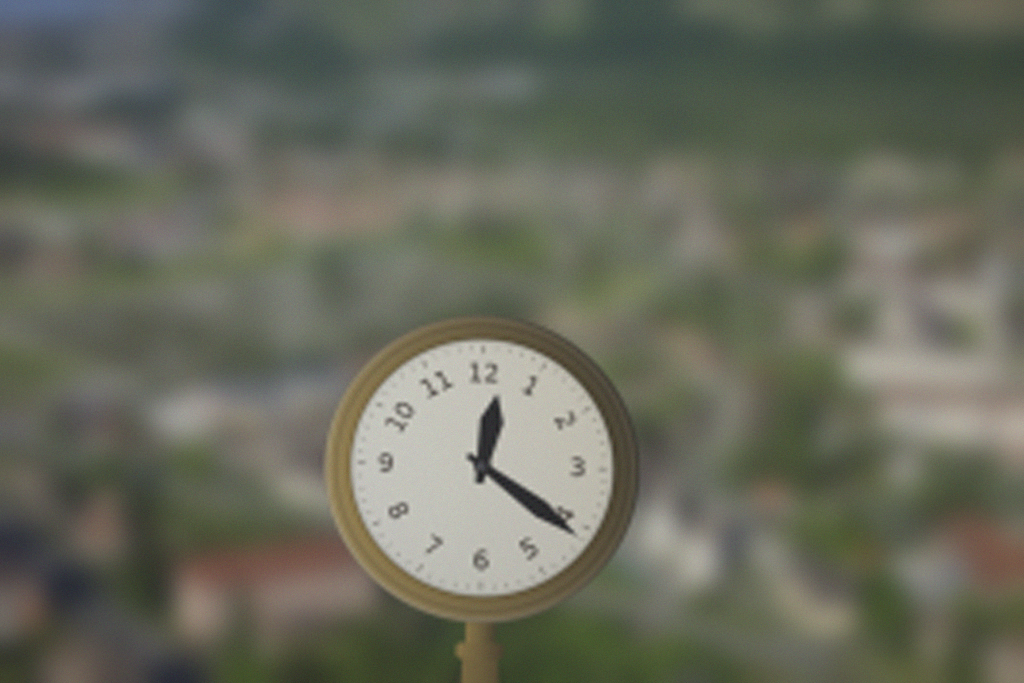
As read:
{"hour": 12, "minute": 21}
